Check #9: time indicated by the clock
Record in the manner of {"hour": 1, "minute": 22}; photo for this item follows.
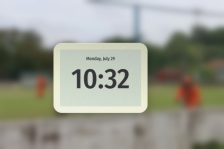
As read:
{"hour": 10, "minute": 32}
